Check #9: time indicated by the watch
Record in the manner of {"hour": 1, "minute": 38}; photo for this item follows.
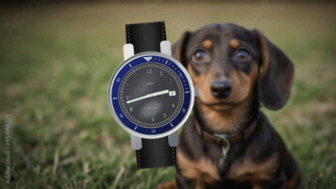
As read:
{"hour": 2, "minute": 43}
